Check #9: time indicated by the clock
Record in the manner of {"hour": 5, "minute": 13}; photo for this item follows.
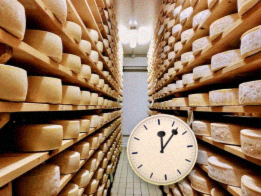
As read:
{"hour": 12, "minute": 7}
